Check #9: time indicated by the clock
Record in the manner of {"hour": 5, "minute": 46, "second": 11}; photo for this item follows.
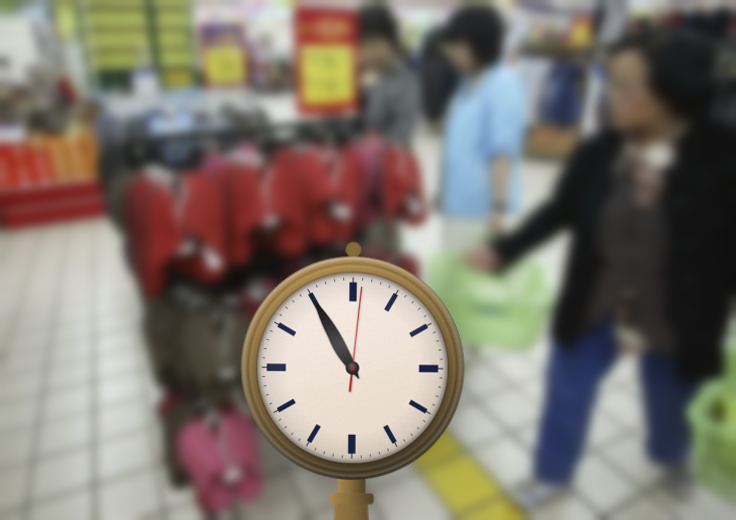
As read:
{"hour": 10, "minute": 55, "second": 1}
